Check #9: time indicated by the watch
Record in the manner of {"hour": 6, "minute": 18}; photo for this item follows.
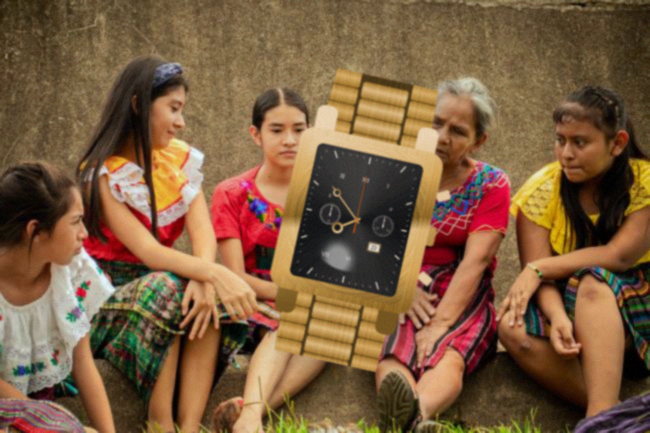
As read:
{"hour": 7, "minute": 52}
